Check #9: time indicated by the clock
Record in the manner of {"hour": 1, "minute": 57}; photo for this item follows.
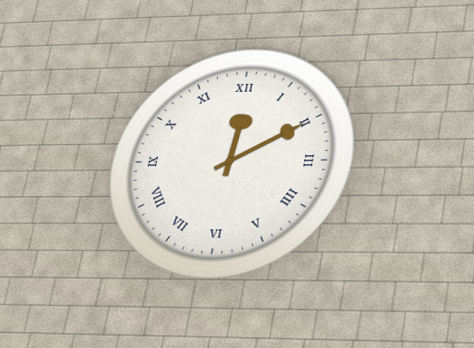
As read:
{"hour": 12, "minute": 10}
